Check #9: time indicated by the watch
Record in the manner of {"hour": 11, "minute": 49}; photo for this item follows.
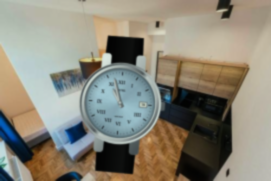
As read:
{"hour": 10, "minute": 57}
